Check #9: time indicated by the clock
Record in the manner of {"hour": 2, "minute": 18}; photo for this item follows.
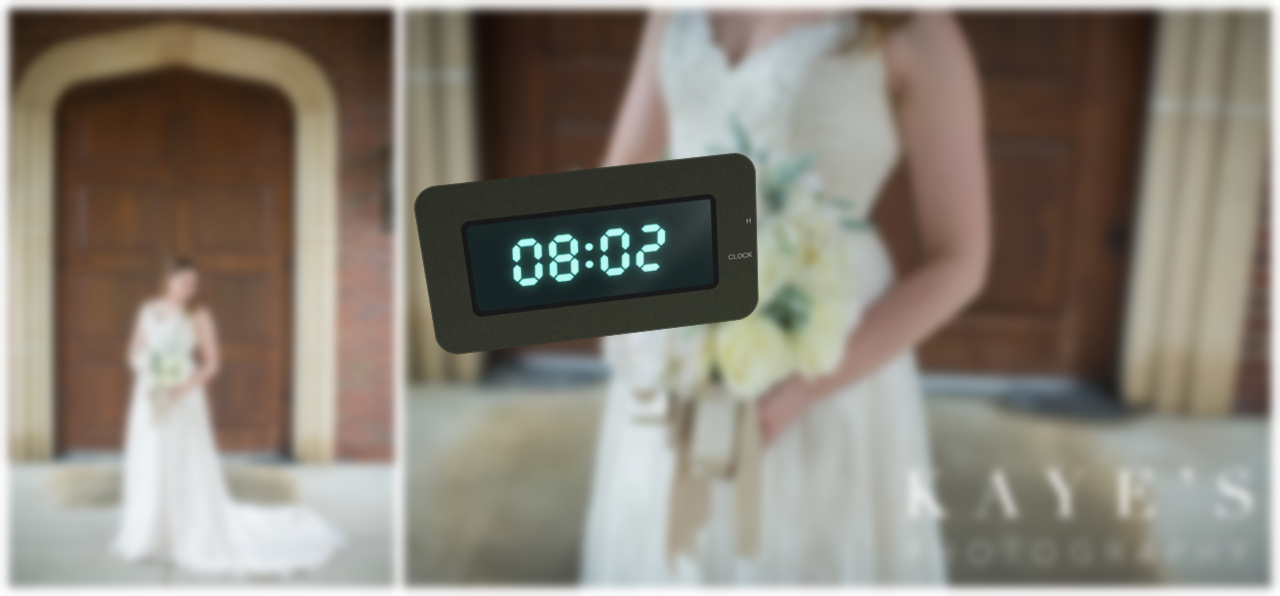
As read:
{"hour": 8, "minute": 2}
